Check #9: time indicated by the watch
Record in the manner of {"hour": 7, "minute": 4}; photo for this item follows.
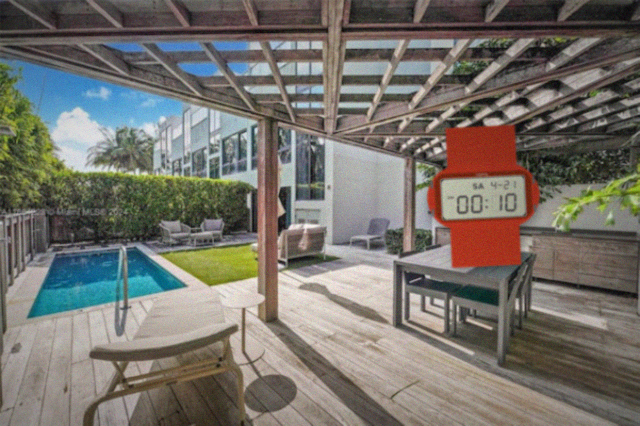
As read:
{"hour": 0, "minute": 10}
